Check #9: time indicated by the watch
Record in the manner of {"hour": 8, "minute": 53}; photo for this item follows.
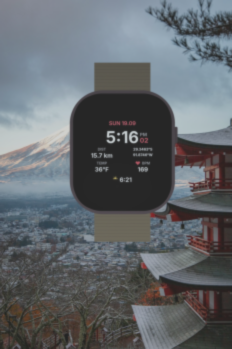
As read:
{"hour": 5, "minute": 16}
